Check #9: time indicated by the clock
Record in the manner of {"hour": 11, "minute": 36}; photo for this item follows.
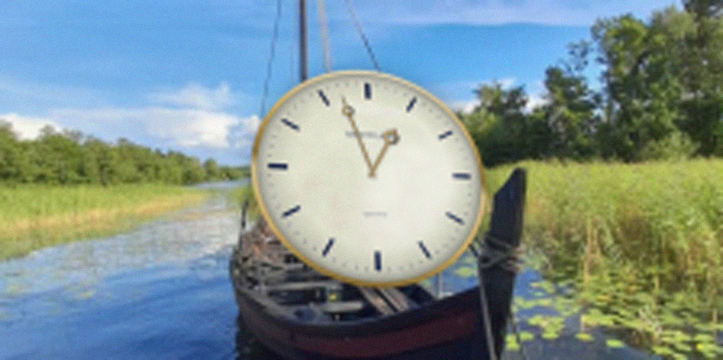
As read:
{"hour": 12, "minute": 57}
